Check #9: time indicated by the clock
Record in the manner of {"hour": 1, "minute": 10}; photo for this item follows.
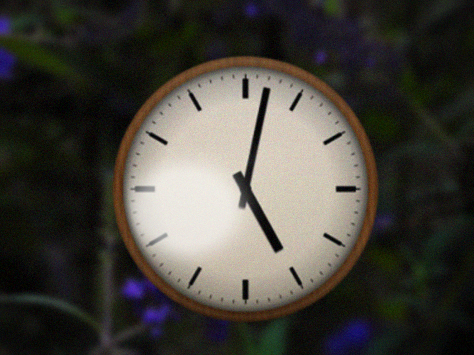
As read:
{"hour": 5, "minute": 2}
